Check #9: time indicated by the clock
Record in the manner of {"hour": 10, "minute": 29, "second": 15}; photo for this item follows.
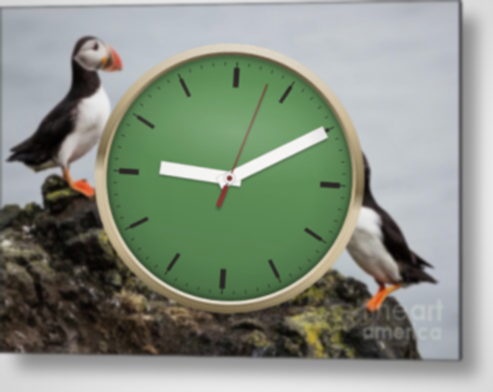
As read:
{"hour": 9, "minute": 10, "second": 3}
